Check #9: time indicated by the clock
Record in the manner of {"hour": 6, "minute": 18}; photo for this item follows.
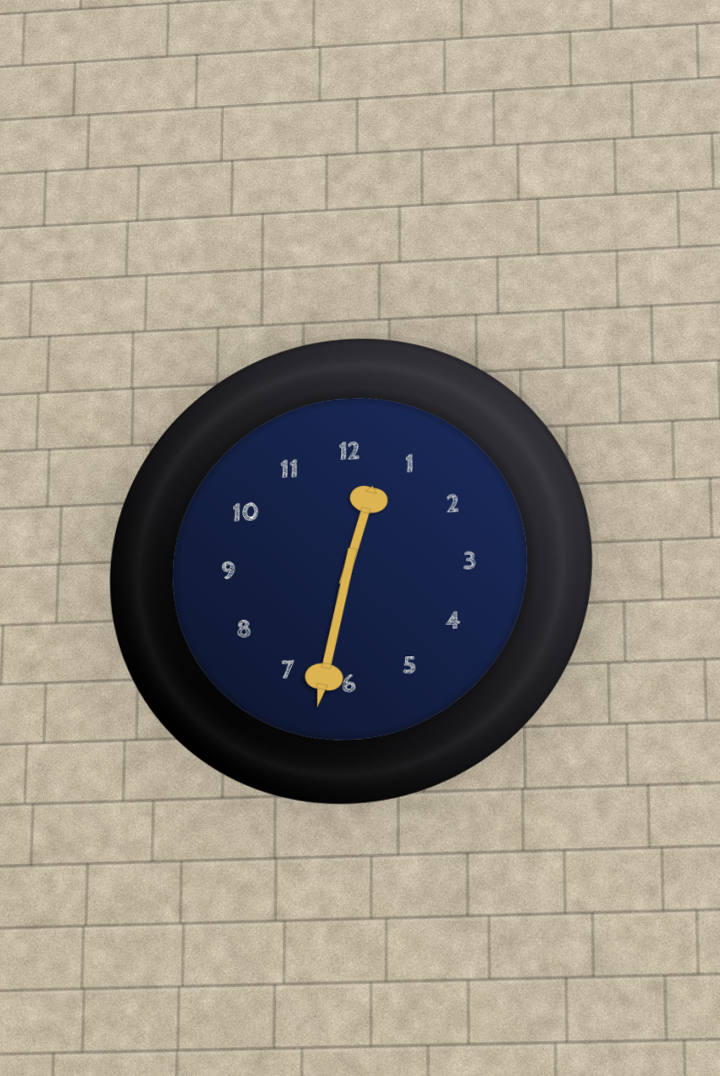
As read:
{"hour": 12, "minute": 32}
